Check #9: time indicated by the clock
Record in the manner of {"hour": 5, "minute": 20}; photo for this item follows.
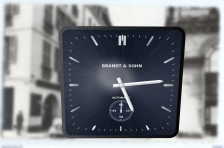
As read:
{"hour": 5, "minute": 14}
